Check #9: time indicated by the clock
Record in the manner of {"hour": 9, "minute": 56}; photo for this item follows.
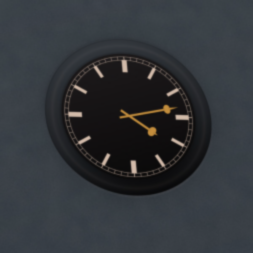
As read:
{"hour": 4, "minute": 13}
